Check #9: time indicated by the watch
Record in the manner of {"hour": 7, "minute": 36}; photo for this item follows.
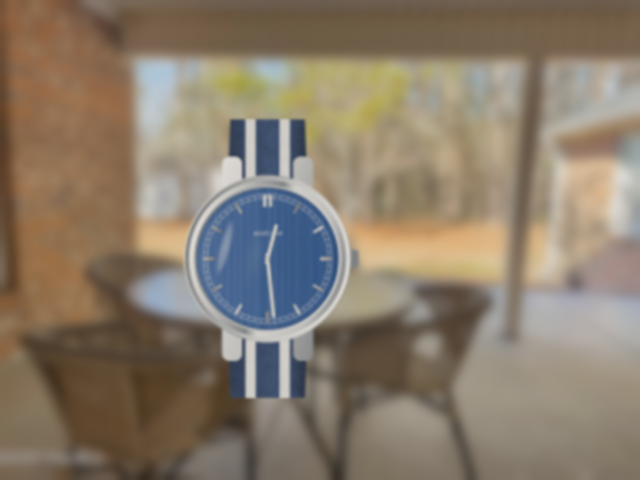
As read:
{"hour": 12, "minute": 29}
